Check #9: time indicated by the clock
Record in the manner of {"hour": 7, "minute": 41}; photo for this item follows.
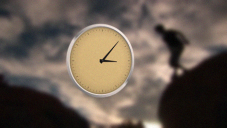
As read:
{"hour": 3, "minute": 7}
